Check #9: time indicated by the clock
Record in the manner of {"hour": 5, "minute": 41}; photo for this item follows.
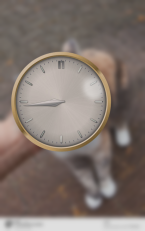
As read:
{"hour": 8, "minute": 44}
